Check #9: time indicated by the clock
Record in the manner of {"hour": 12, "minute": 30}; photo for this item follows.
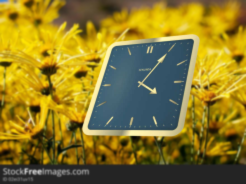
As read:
{"hour": 4, "minute": 5}
